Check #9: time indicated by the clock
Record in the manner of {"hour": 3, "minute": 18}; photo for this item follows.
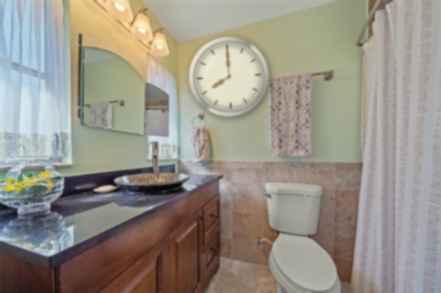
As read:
{"hour": 8, "minute": 0}
